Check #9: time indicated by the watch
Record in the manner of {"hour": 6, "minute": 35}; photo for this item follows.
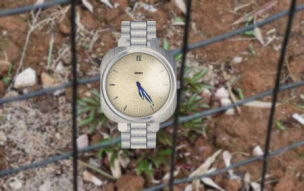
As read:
{"hour": 5, "minute": 24}
